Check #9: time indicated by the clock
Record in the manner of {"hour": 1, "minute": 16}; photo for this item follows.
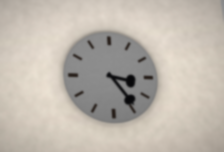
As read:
{"hour": 3, "minute": 24}
